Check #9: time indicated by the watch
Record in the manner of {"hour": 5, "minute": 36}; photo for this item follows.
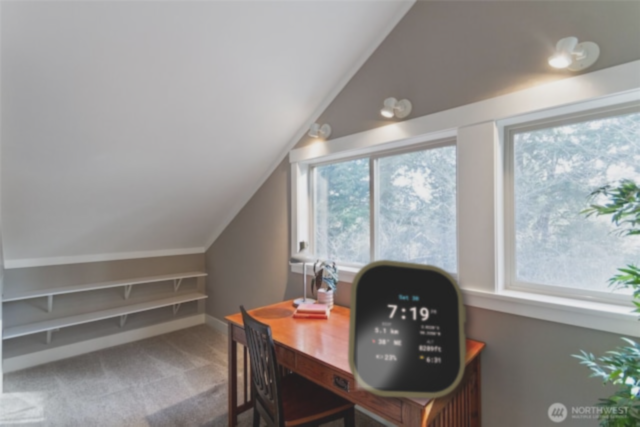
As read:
{"hour": 7, "minute": 19}
